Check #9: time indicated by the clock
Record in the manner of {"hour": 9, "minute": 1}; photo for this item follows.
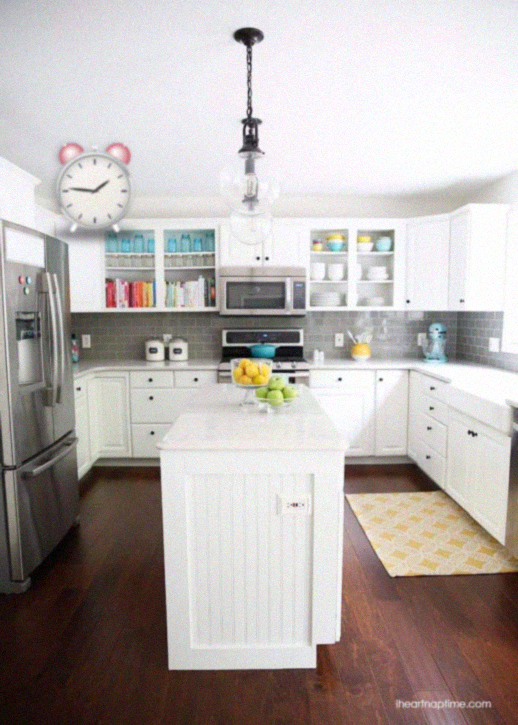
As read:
{"hour": 1, "minute": 46}
